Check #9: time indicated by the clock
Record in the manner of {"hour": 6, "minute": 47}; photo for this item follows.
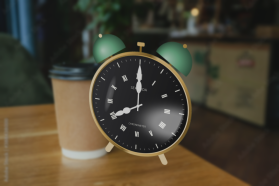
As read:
{"hour": 8, "minute": 0}
